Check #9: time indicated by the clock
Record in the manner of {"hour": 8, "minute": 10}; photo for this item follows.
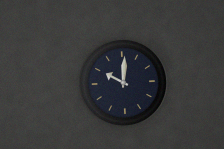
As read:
{"hour": 10, "minute": 1}
